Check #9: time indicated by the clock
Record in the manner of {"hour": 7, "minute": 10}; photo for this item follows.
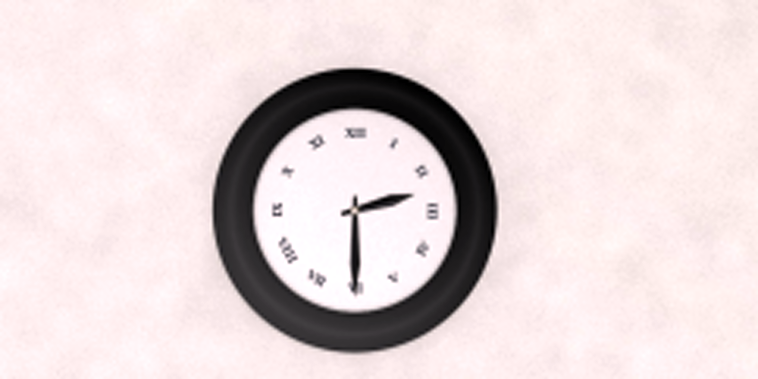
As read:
{"hour": 2, "minute": 30}
